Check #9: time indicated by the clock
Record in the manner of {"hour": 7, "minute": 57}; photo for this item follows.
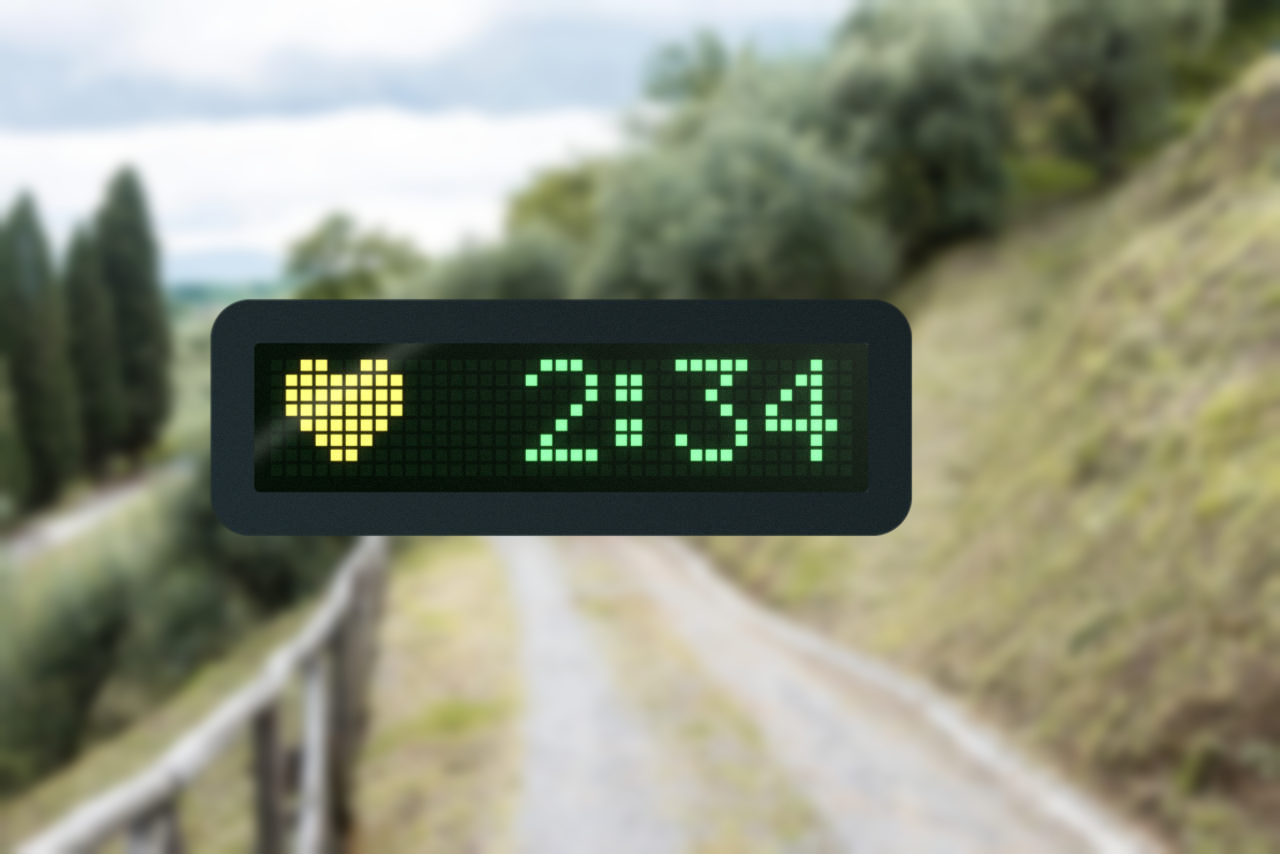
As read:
{"hour": 2, "minute": 34}
